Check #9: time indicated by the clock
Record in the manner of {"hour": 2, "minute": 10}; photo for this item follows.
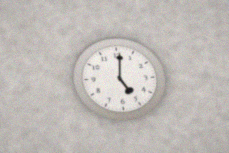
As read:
{"hour": 5, "minute": 1}
